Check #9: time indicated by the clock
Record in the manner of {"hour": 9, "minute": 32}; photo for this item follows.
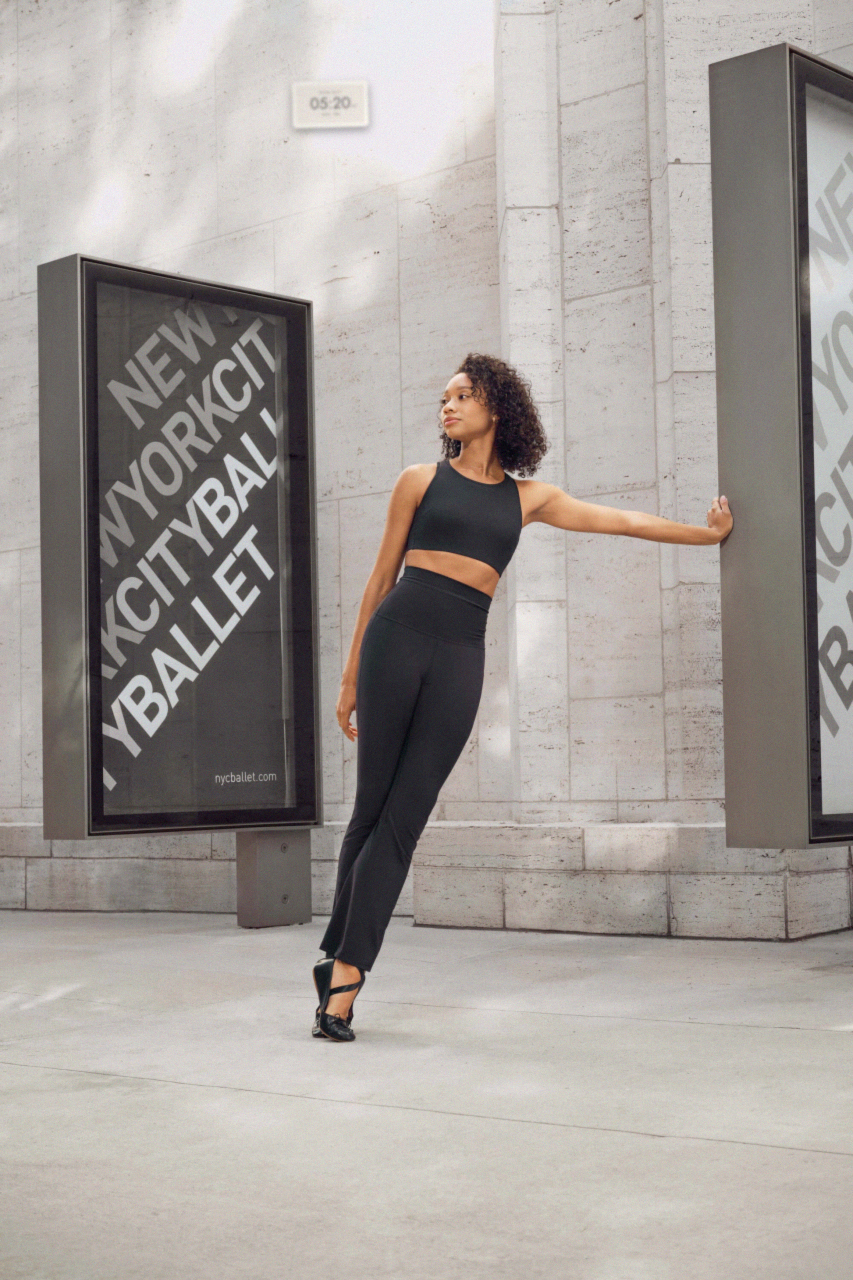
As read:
{"hour": 5, "minute": 20}
